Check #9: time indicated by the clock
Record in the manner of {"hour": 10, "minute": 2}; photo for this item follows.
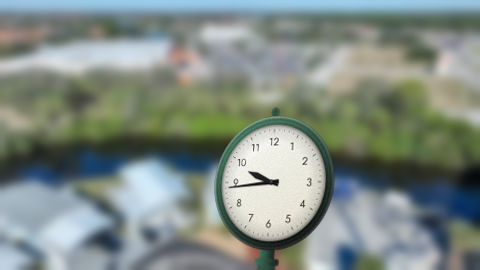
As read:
{"hour": 9, "minute": 44}
